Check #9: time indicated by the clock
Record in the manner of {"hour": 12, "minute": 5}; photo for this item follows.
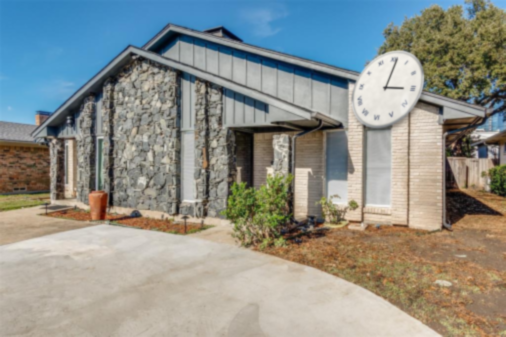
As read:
{"hour": 3, "minute": 1}
